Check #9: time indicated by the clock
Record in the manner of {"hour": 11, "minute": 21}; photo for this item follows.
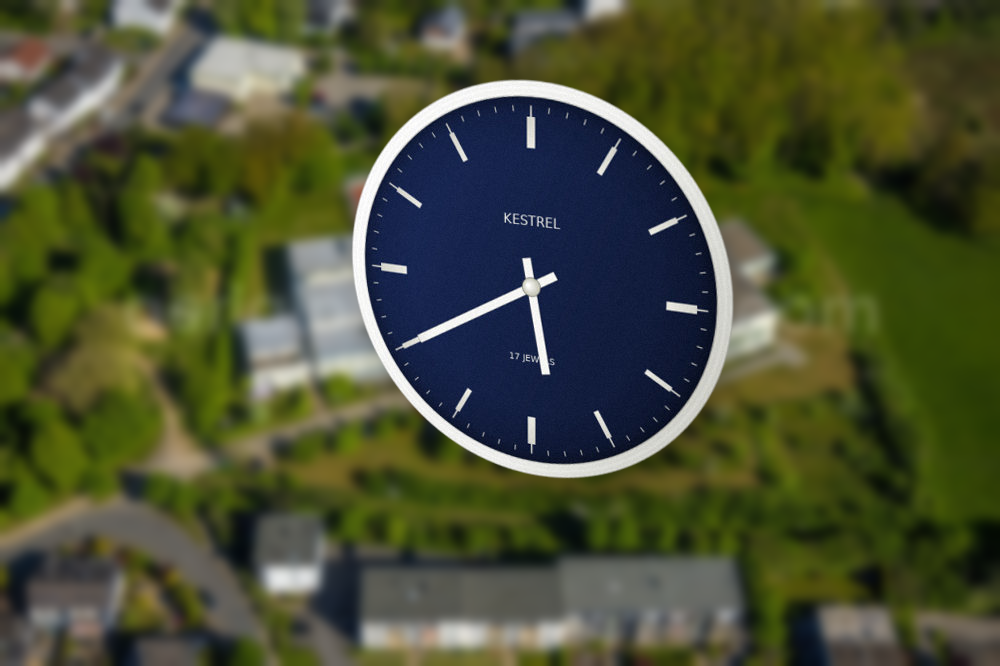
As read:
{"hour": 5, "minute": 40}
